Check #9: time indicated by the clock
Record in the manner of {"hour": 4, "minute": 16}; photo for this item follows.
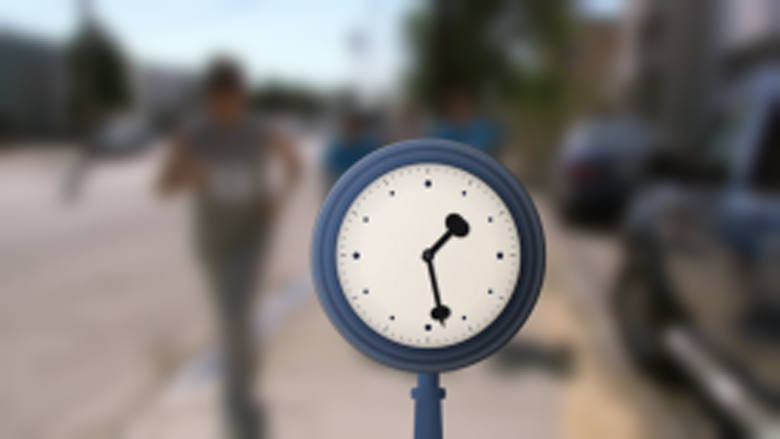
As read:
{"hour": 1, "minute": 28}
